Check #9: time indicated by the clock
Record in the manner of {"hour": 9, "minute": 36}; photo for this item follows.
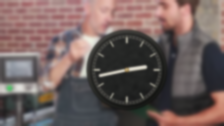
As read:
{"hour": 2, "minute": 43}
